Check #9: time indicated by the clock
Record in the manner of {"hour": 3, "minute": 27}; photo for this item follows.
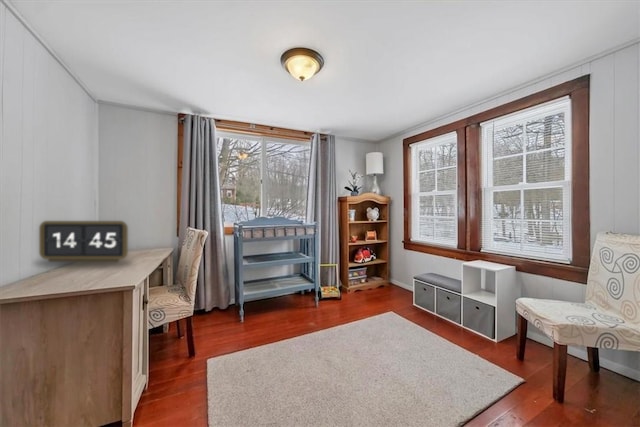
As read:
{"hour": 14, "minute": 45}
